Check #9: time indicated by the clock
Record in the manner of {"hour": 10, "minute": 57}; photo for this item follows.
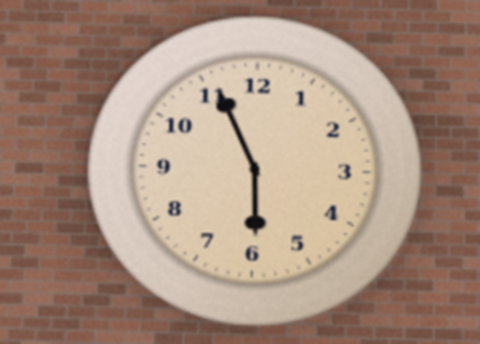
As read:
{"hour": 5, "minute": 56}
